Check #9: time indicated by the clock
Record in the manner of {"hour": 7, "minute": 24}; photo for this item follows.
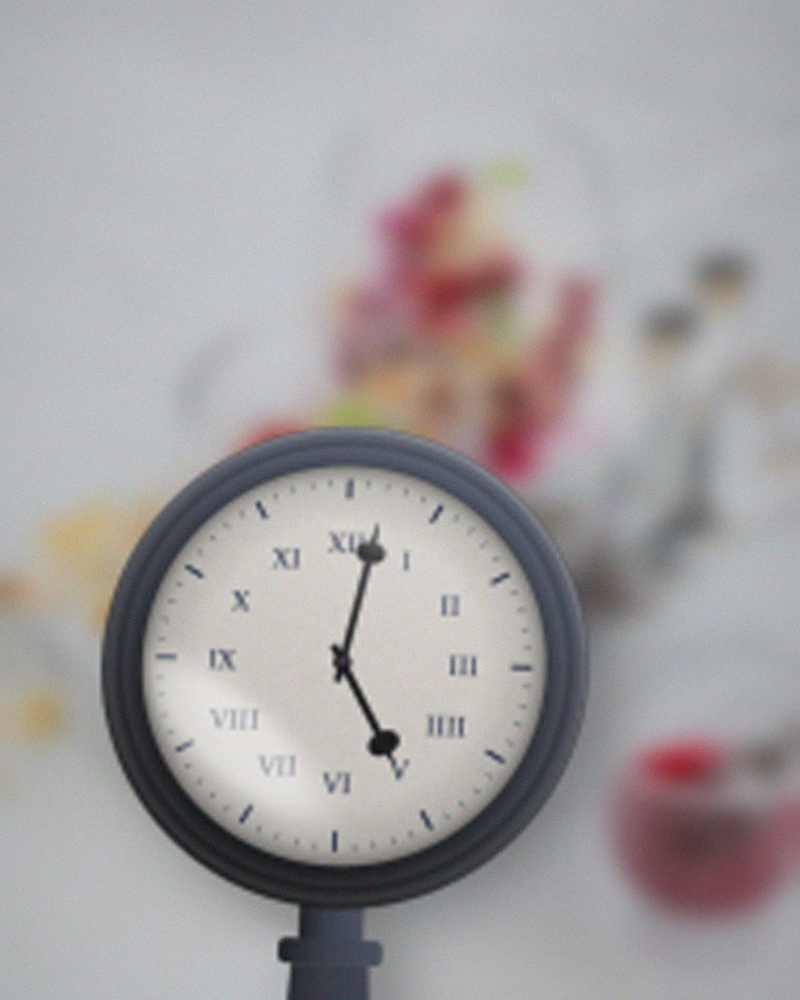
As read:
{"hour": 5, "minute": 2}
